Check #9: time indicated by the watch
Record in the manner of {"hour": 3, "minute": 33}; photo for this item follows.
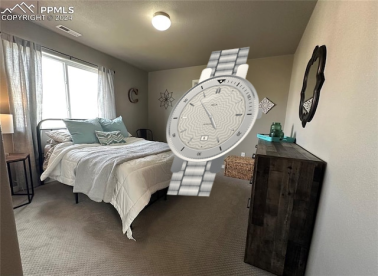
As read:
{"hour": 4, "minute": 53}
